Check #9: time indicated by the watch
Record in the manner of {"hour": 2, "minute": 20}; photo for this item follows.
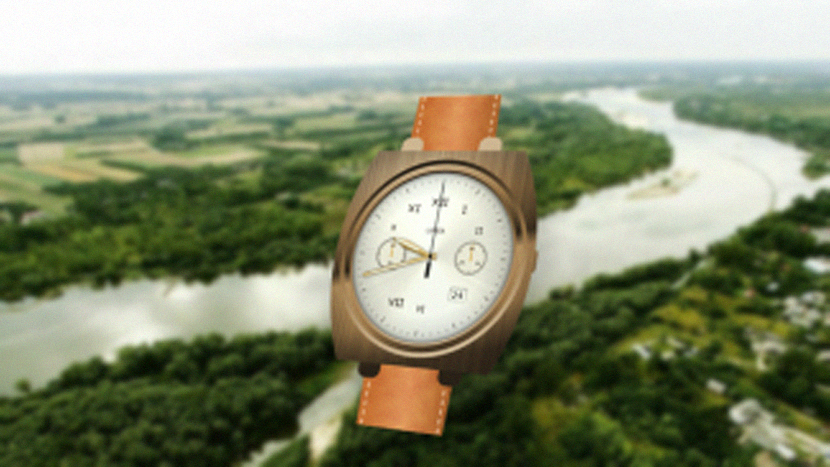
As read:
{"hour": 9, "minute": 42}
